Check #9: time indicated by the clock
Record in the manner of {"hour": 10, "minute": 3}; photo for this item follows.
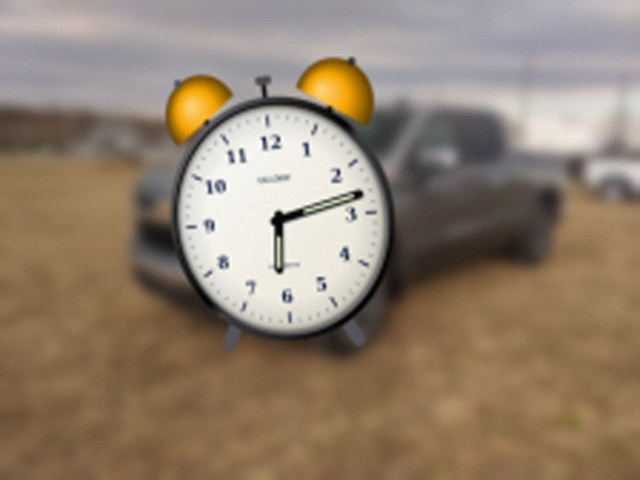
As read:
{"hour": 6, "minute": 13}
